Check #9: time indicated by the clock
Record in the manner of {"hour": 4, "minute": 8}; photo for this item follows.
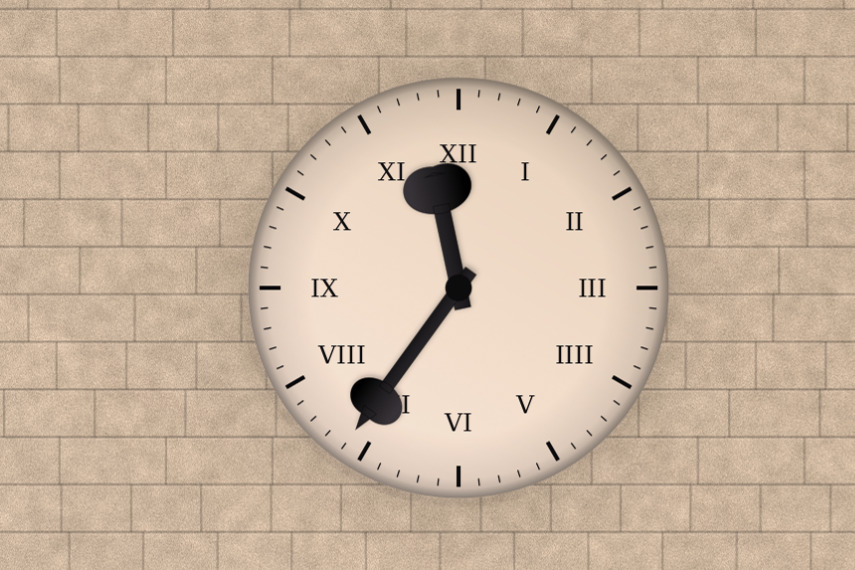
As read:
{"hour": 11, "minute": 36}
